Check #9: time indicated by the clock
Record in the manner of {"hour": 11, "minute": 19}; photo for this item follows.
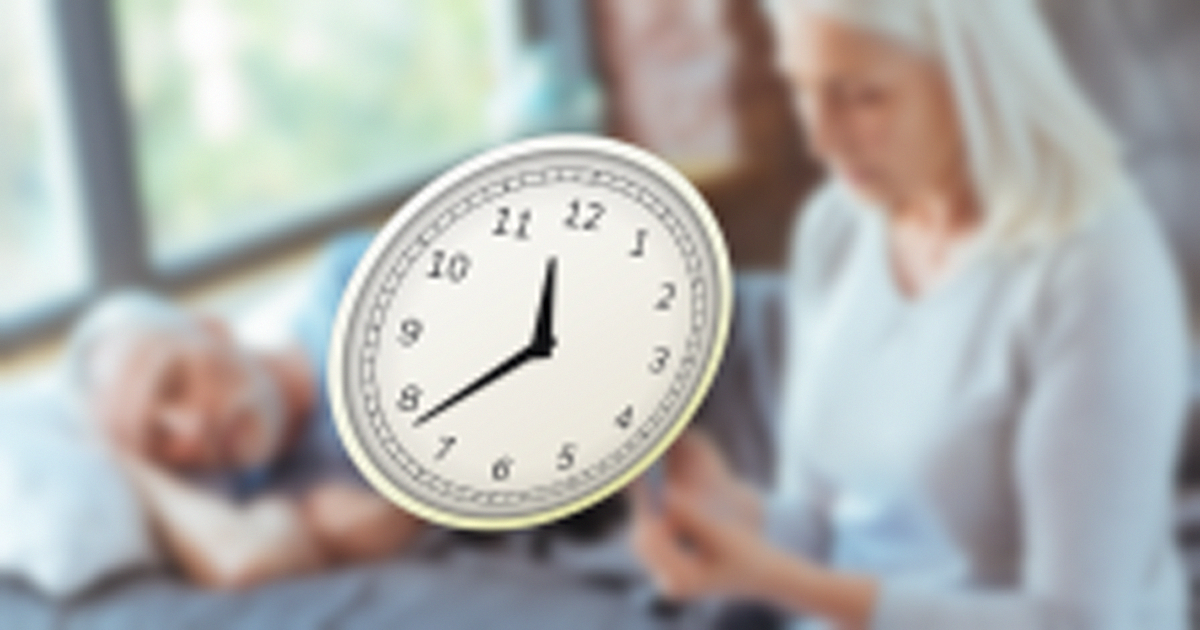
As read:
{"hour": 11, "minute": 38}
